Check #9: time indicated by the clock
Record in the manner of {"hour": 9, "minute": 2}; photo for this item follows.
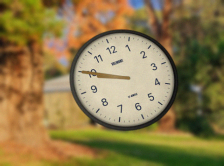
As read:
{"hour": 9, "minute": 50}
